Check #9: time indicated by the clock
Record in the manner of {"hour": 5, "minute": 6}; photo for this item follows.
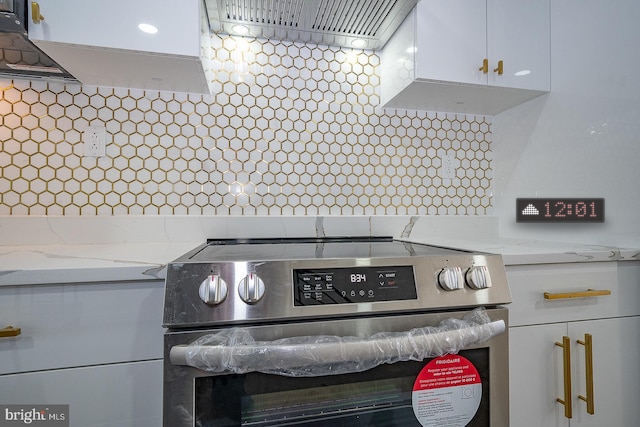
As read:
{"hour": 12, "minute": 1}
